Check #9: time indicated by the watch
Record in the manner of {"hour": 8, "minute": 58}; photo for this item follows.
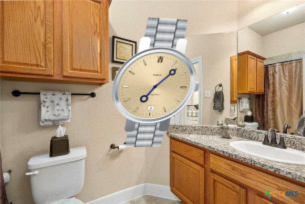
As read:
{"hour": 7, "minute": 7}
